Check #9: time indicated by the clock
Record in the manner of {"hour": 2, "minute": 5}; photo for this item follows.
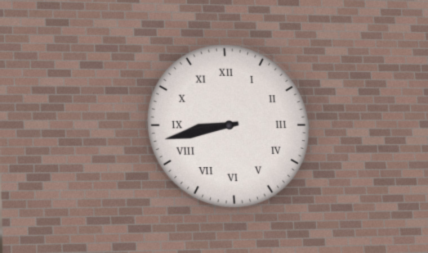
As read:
{"hour": 8, "minute": 43}
